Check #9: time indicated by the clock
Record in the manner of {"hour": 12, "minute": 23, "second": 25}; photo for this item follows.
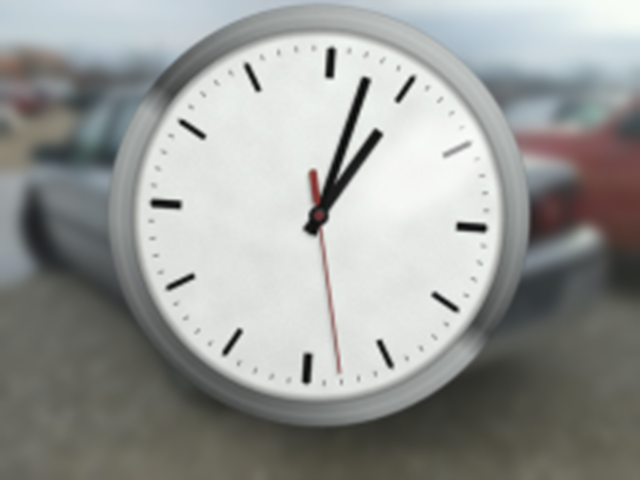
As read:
{"hour": 1, "minute": 2, "second": 28}
